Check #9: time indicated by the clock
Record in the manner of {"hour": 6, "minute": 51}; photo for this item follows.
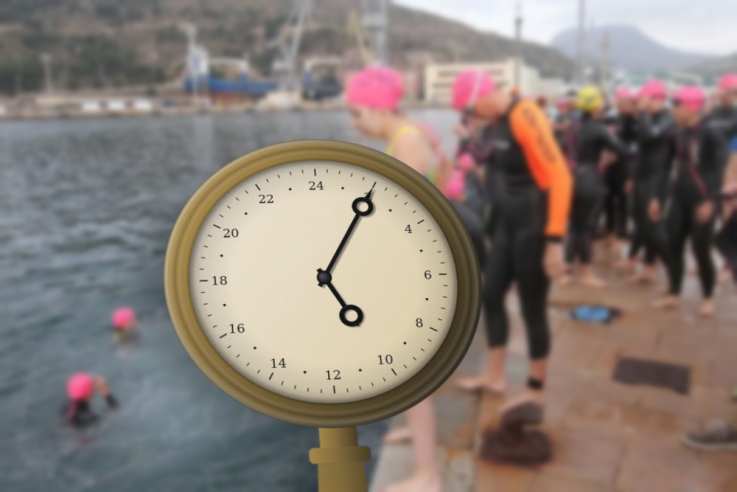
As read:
{"hour": 10, "minute": 5}
